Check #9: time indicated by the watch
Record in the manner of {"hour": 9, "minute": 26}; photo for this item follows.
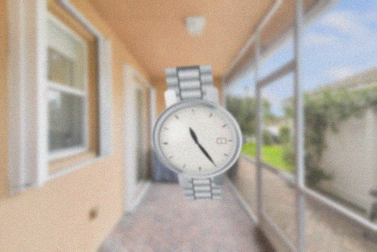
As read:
{"hour": 11, "minute": 25}
